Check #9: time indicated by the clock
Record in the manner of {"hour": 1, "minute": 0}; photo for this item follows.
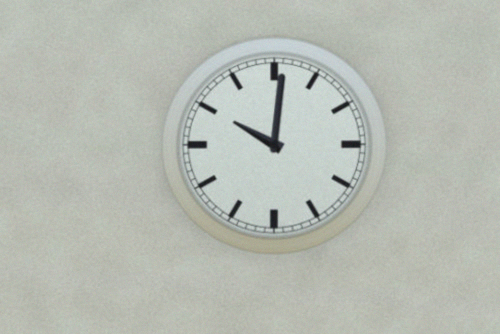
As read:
{"hour": 10, "minute": 1}
